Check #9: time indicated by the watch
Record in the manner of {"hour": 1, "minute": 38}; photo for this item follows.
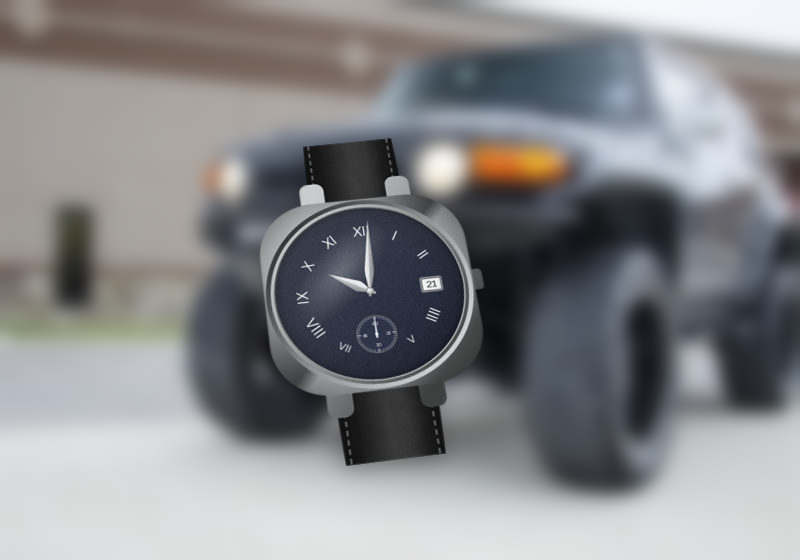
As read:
{"hour": 10, "minute": 1}
